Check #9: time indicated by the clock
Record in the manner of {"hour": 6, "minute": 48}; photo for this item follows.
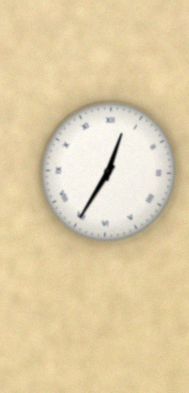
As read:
{"hour": 12, "minute": 35}
